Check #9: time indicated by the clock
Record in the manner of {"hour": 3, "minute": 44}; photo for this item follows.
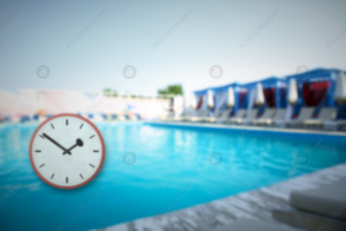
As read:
{"hour": 1, "minute": 51}
